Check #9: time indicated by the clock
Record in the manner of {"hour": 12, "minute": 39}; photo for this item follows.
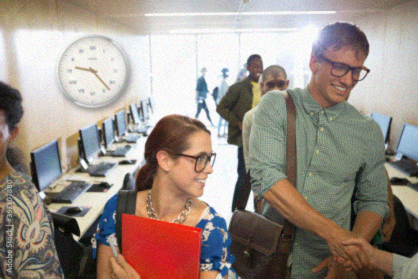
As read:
{"hour": 9, "minute": 23}
